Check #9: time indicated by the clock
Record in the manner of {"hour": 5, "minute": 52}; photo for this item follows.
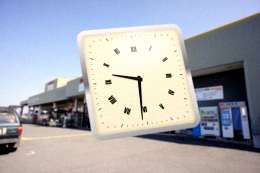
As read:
{"hour": 9, "minute": 31}
